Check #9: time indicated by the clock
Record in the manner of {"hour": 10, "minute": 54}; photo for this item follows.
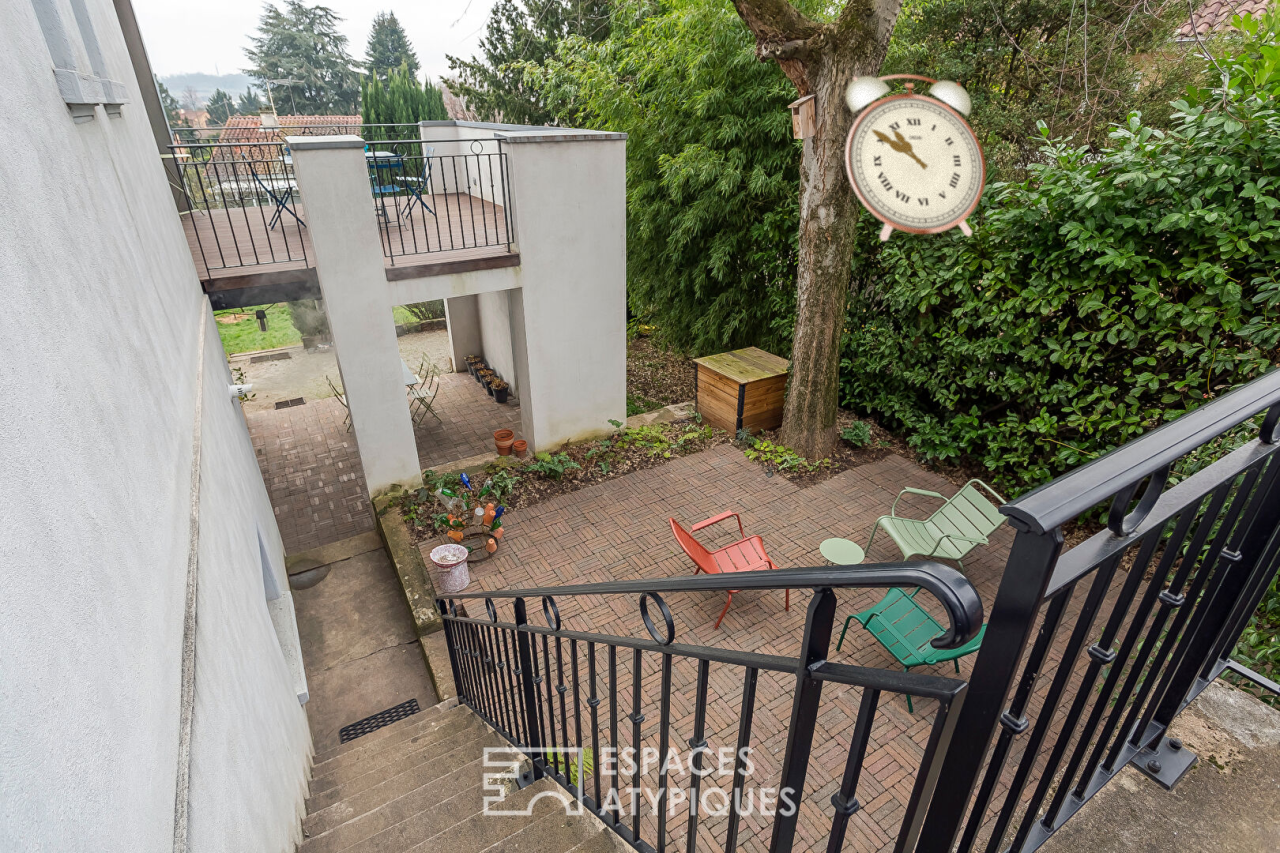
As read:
{"hour": 10, "minute": 51}
